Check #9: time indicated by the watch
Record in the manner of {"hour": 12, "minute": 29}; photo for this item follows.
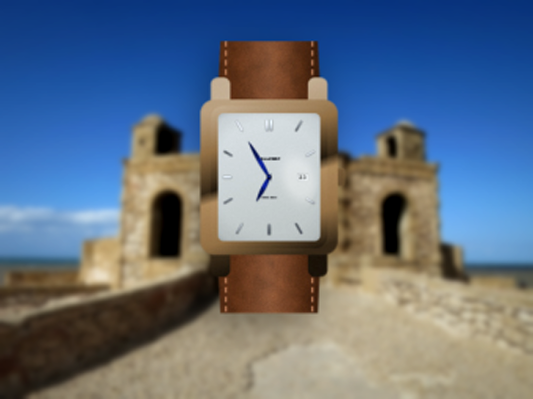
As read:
{"hour": 6, "minute": 55}
